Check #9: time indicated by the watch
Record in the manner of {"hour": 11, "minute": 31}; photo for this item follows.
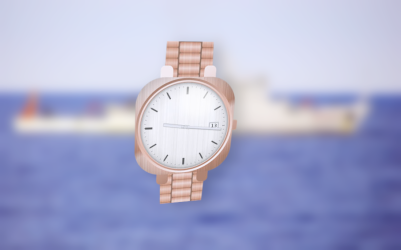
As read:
{"hour": 9, "minute": 16}
